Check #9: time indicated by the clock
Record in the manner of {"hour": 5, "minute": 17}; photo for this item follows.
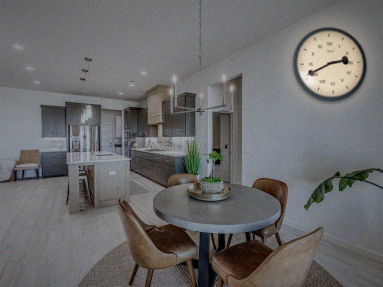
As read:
{"hour": 2, "minute": 41}
